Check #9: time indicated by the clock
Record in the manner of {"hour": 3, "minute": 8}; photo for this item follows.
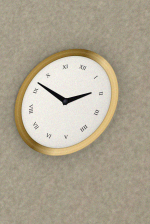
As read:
{"hour": 1, "minute": 47}
